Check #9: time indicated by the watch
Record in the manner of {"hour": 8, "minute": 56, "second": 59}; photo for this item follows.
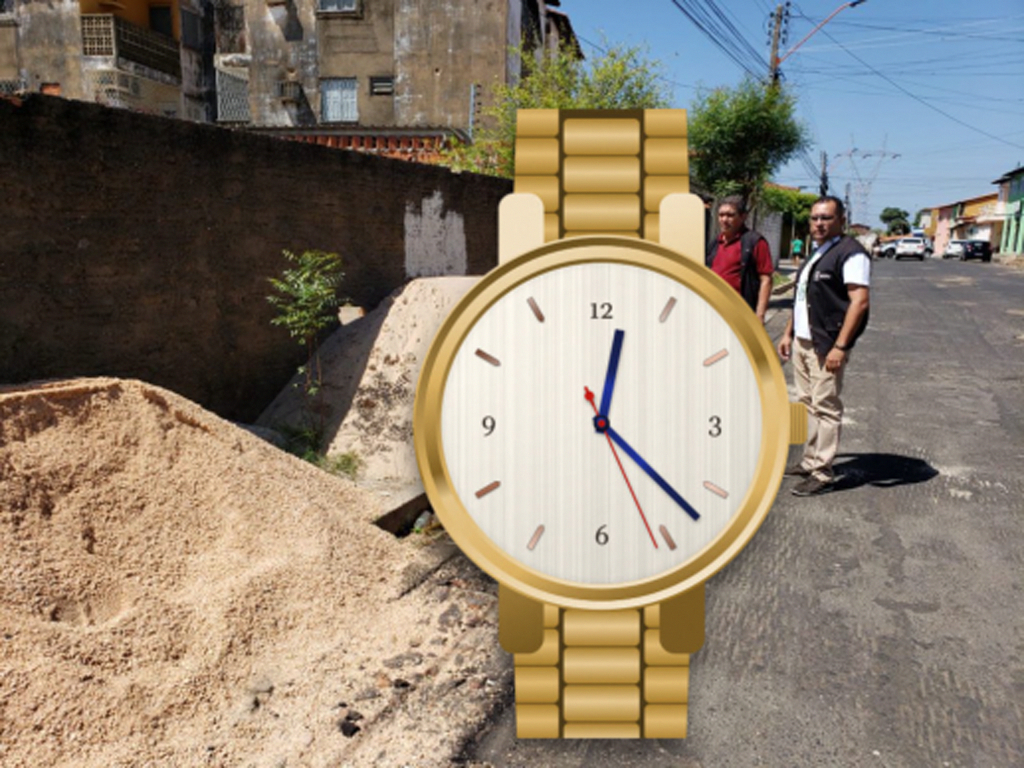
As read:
{"hour": 12, "minute": 22, "second": 26}
